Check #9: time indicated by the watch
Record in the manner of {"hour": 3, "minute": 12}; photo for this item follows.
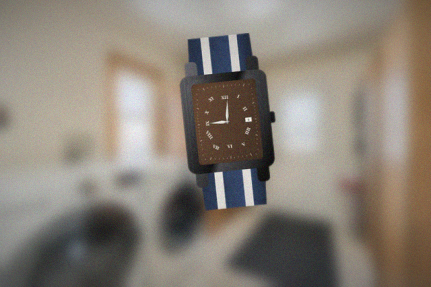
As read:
{"hour": 9, "minute": 1}
